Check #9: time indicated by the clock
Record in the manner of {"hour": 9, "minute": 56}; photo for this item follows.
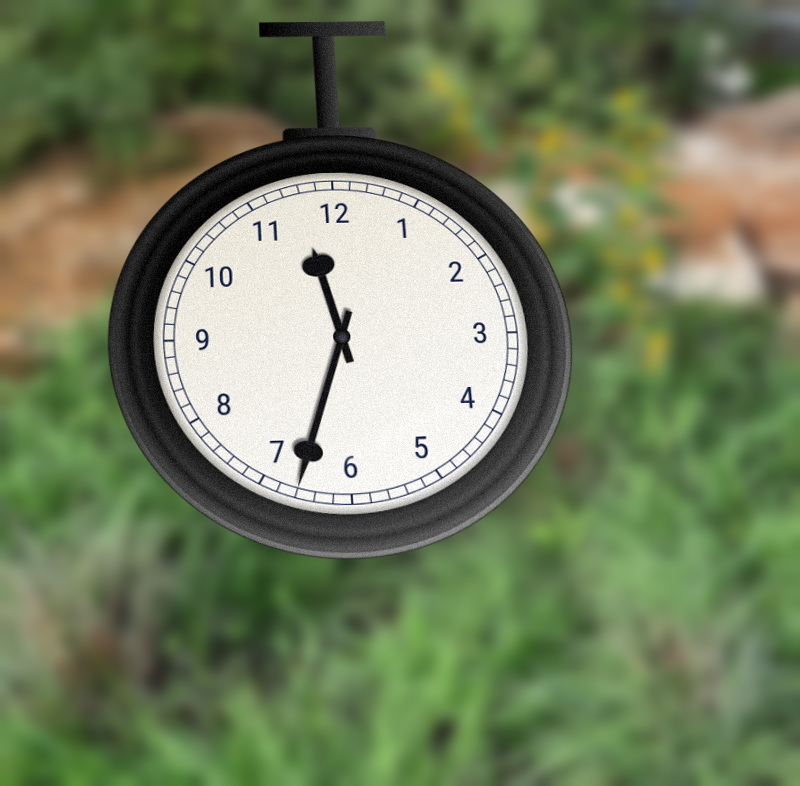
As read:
{"hour": 11, "minute": 33}
